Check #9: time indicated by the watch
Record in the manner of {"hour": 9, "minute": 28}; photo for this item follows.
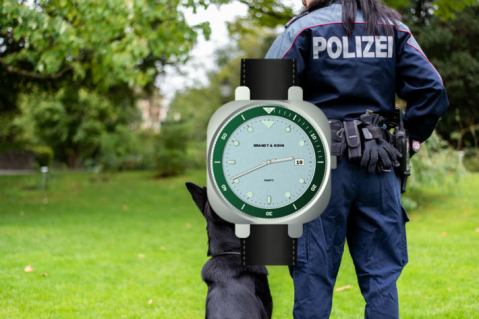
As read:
{"hour": 2, "minute": 41}
